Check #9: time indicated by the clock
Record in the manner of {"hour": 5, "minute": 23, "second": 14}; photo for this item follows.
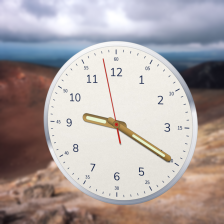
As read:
{"hour": 9, "minute": 19, "second": 58}
